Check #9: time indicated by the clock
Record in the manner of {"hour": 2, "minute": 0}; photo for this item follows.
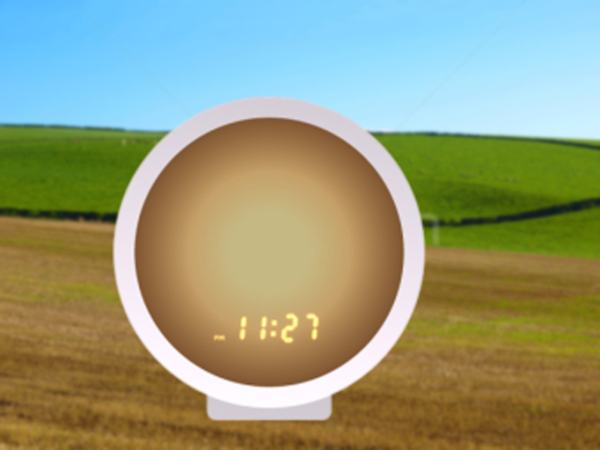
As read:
{"hour": 11, "minute": 27}
